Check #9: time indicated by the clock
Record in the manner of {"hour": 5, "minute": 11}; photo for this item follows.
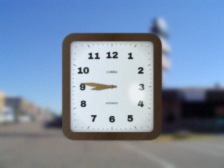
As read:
{"hour": 8, "minute": 46}
